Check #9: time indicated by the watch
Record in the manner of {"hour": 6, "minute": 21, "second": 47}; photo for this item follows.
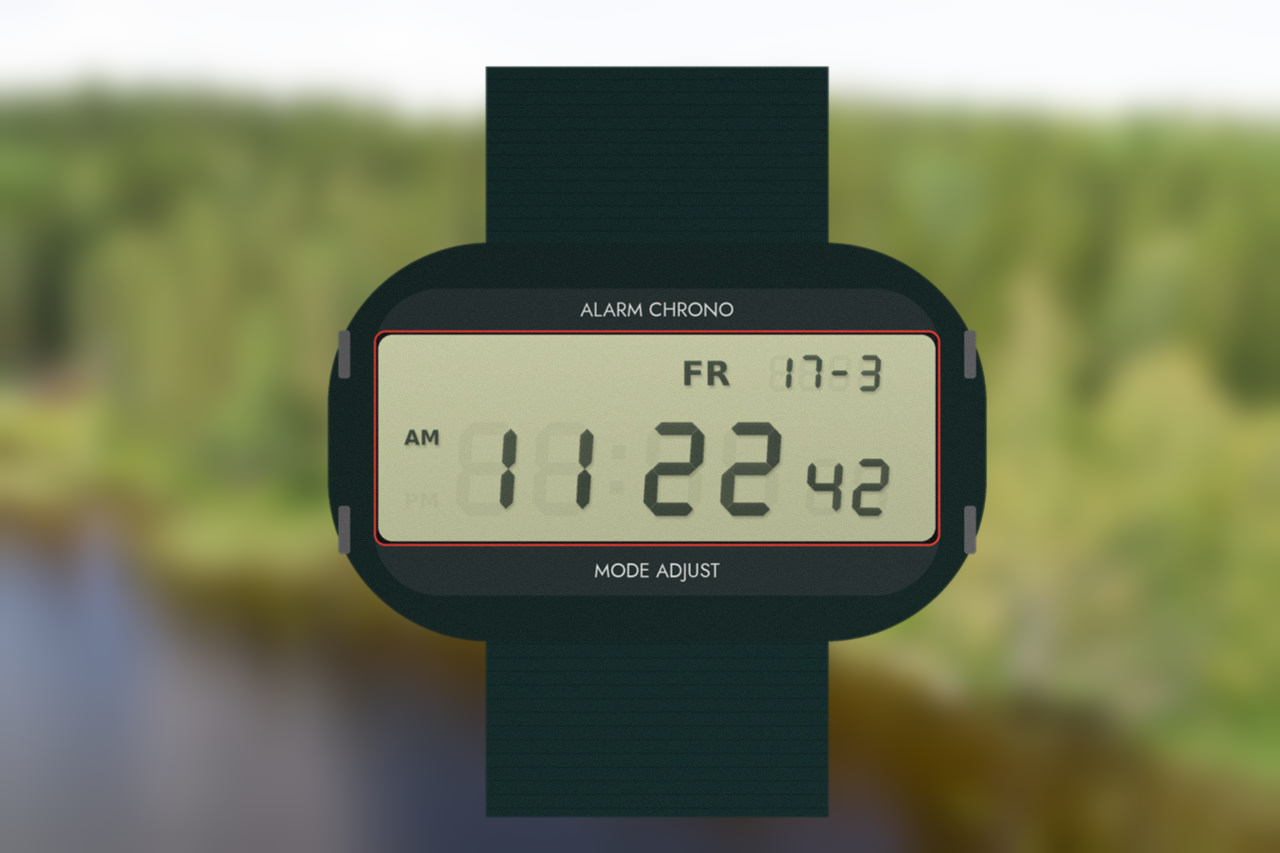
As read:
{"hour": 11, "minute": 22, "second": 42}
